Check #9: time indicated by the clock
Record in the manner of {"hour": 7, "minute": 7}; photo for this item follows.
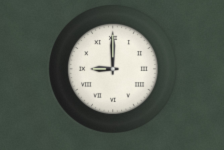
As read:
{"hour": 9, "minute": 0}
